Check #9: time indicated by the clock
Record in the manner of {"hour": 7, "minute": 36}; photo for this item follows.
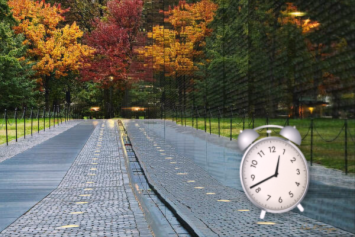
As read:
{"hour": 12, "minute": 42}
